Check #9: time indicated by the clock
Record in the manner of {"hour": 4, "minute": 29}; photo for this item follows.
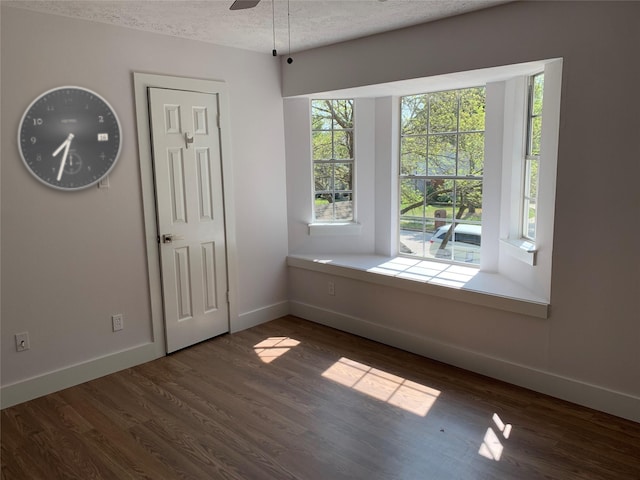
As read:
{"hour": 7, "minute": 33}
